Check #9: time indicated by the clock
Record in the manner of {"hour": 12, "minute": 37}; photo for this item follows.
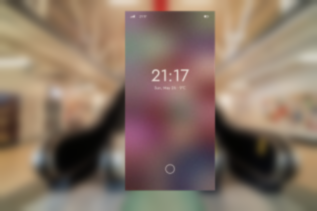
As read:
{"hour": 21, "minute": 17}
